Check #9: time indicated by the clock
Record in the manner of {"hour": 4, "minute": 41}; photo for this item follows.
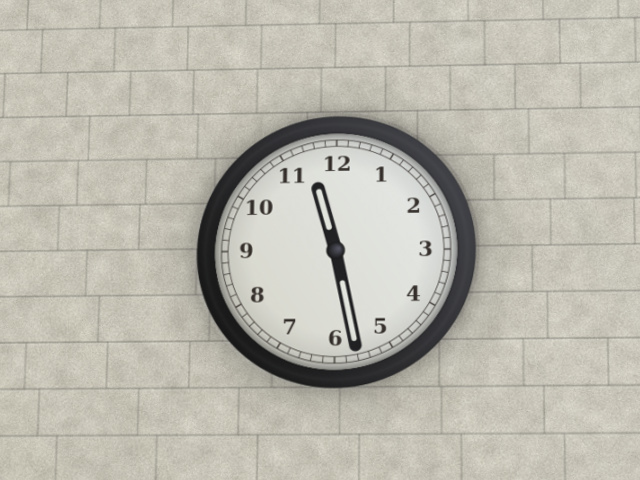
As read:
{"hour": 11, "minute": 28}
